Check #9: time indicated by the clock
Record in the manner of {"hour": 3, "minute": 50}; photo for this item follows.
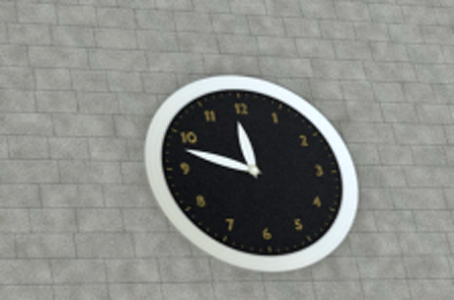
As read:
{"hour": 11, "minute": 48}
